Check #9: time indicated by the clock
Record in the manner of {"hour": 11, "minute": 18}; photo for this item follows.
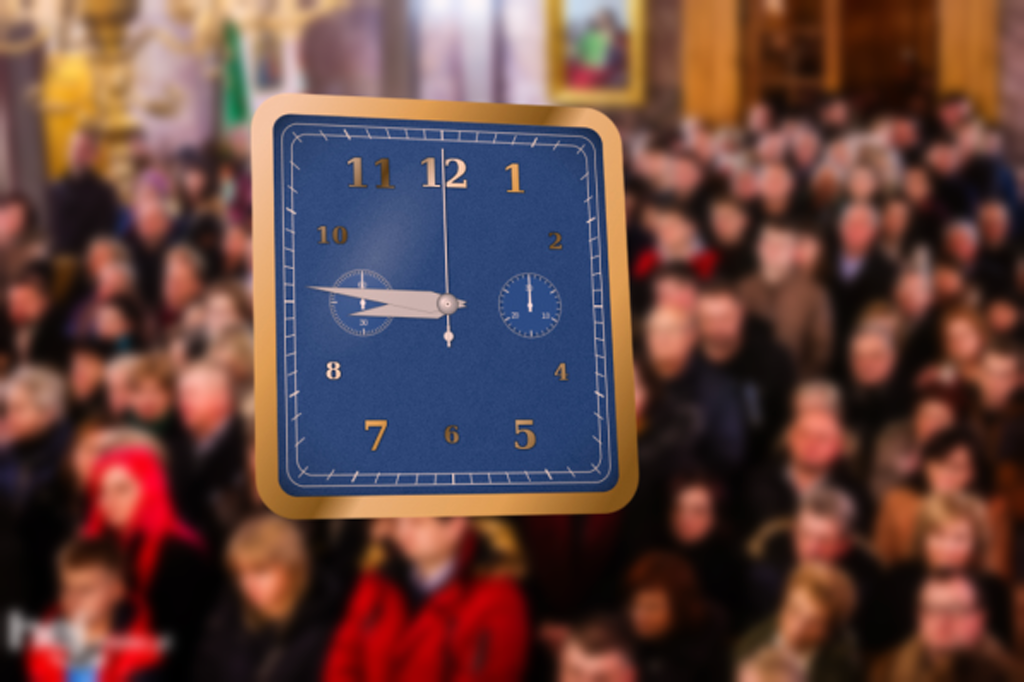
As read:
{"hour": 8, "minute": 46}
